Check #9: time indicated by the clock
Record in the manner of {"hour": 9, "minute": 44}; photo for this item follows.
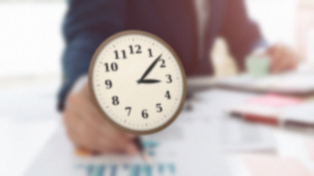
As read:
{"hour": 3, "minute": 8}
